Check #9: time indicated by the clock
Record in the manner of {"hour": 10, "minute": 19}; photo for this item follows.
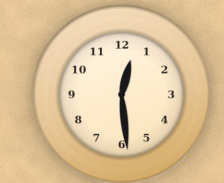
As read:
{"hour": 12, "minute": 29}
